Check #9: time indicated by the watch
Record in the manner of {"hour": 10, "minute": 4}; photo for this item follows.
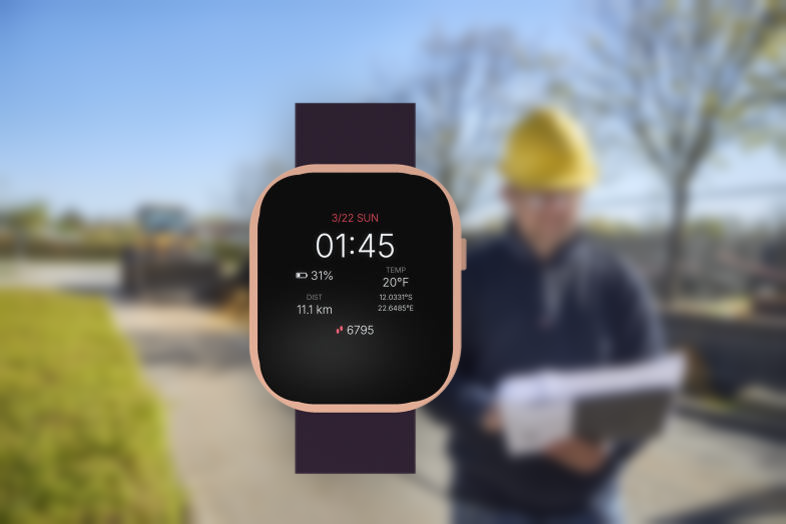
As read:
{"hour": 1, "minute": 45}
